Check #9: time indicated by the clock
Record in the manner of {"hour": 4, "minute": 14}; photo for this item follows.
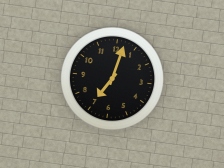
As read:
{"hour": 7, "minute": 2}
